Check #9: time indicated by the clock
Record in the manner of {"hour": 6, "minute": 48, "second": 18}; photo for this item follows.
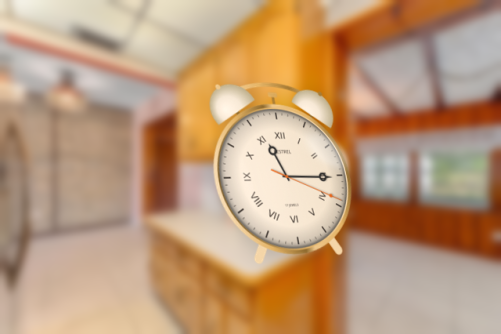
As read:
{"hour": 11, "minute": 15, "second": 19}
